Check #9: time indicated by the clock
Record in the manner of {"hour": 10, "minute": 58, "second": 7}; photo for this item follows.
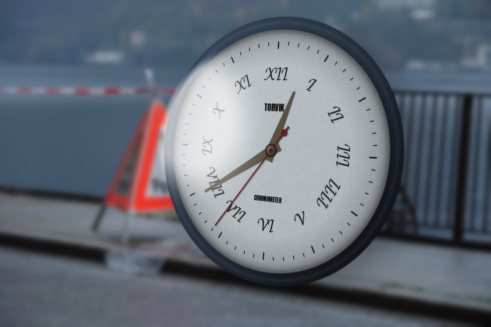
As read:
{"hour": 12, "minute": 39, "second": 36}
